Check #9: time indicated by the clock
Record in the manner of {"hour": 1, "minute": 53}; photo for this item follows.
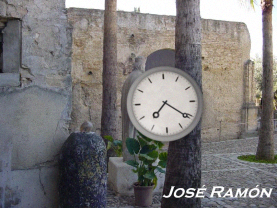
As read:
{"hour": 7, "minute": 21}
